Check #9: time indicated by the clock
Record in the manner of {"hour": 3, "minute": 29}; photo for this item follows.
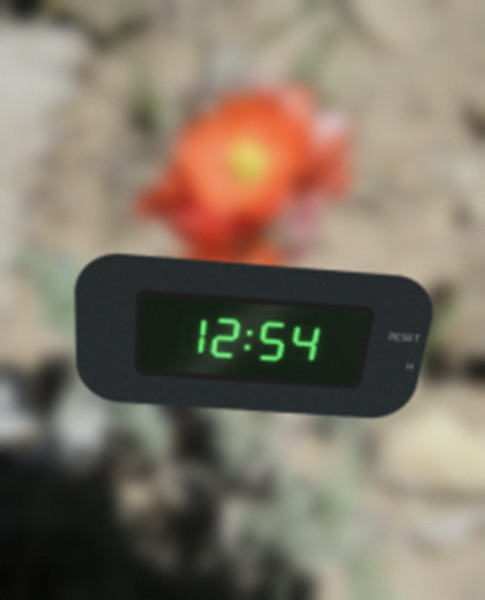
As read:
{"hour": 12, "minute": 54}
